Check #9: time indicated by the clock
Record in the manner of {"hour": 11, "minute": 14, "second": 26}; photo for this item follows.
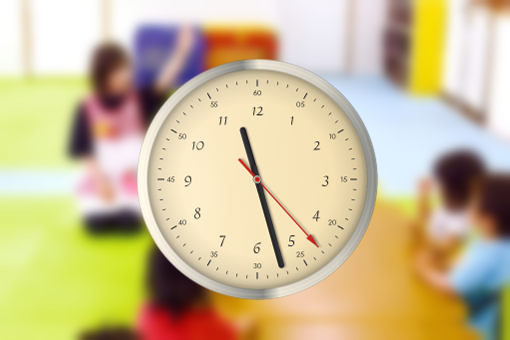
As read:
{"hour": 11, "minute": 27, "second": 23}
